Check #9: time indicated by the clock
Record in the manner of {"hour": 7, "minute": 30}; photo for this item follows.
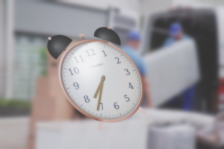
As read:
{"hour": 7, "minute": 36}
